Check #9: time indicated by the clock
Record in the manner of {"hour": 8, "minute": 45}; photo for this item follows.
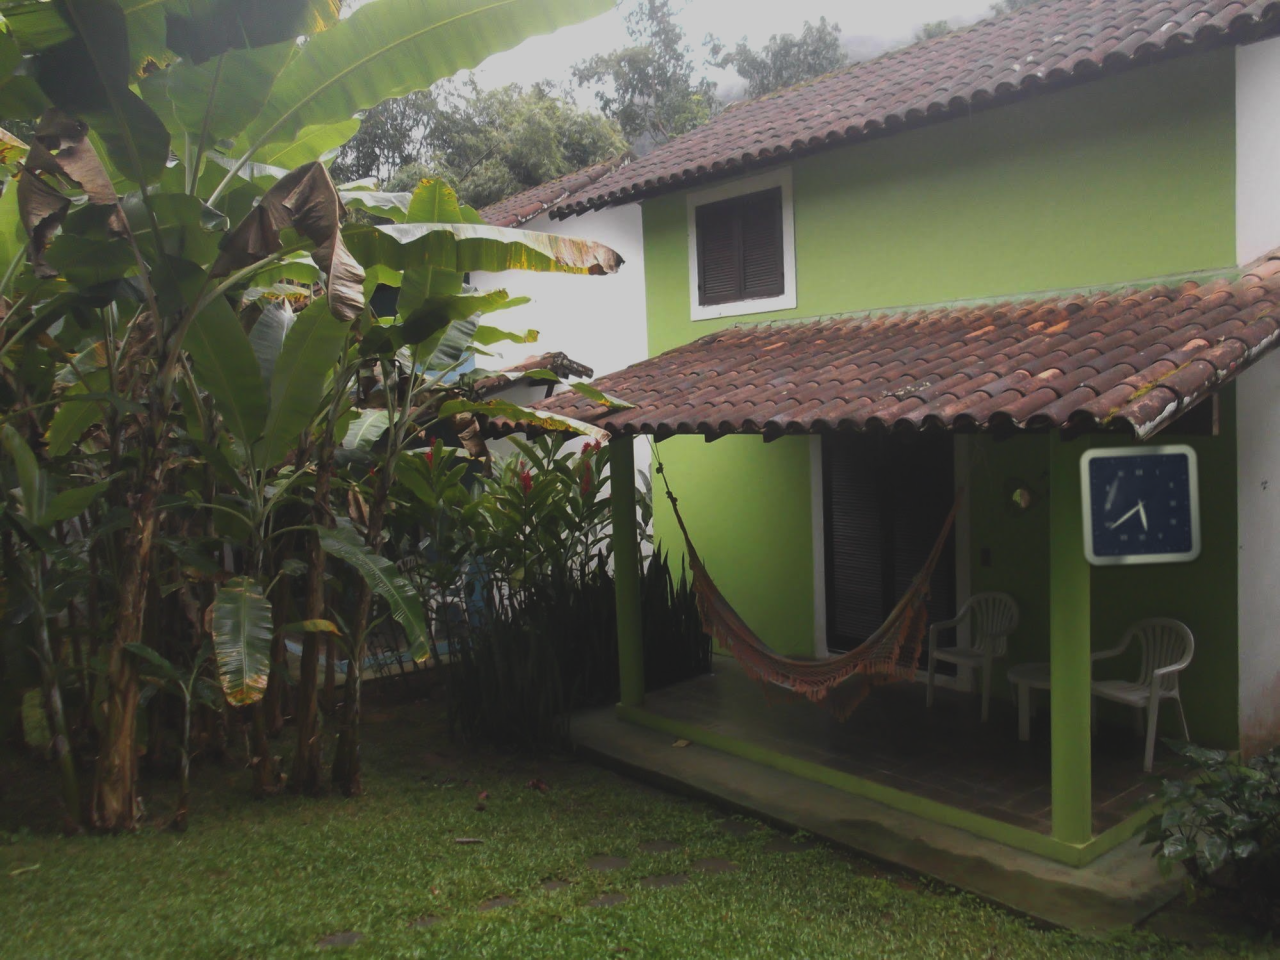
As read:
{"hour": 5, "minute": 39}
